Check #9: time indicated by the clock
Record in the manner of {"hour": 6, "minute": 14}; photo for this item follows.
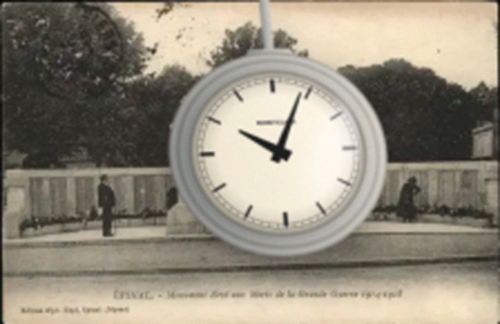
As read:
{"hour": 10, "minute": 4}
